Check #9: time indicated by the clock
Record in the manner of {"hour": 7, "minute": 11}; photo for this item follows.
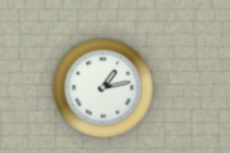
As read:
{"hour": 1, "minute": 13}
